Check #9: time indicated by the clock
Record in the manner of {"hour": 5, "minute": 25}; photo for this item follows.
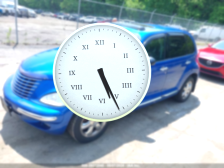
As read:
{"hour": 5, "minute": 26}
